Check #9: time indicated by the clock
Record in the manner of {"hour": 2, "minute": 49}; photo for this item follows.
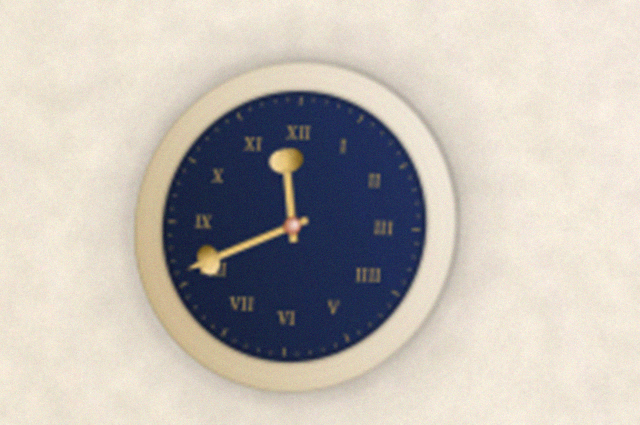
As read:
{"hour": 11, "minute": 41}
